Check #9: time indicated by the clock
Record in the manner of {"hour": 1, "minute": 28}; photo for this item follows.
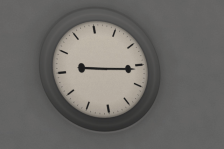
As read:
{"hour": 9, "minute": 16}
